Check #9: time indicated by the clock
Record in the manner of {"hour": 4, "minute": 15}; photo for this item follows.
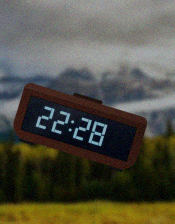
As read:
{"hour": 22, "minute": 28}
